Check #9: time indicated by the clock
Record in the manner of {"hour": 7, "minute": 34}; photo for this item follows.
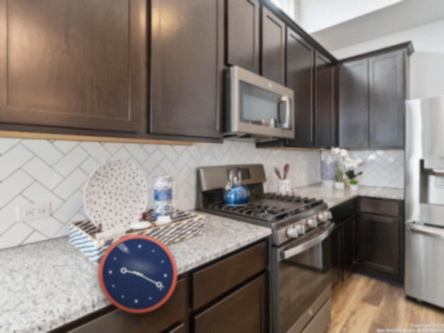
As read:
{"hour": 9, "minute": 19}
